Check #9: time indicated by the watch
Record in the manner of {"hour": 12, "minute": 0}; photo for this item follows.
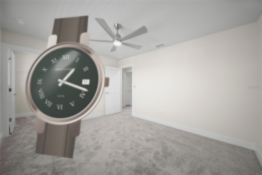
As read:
{"hour": 1, "minute": 18}
